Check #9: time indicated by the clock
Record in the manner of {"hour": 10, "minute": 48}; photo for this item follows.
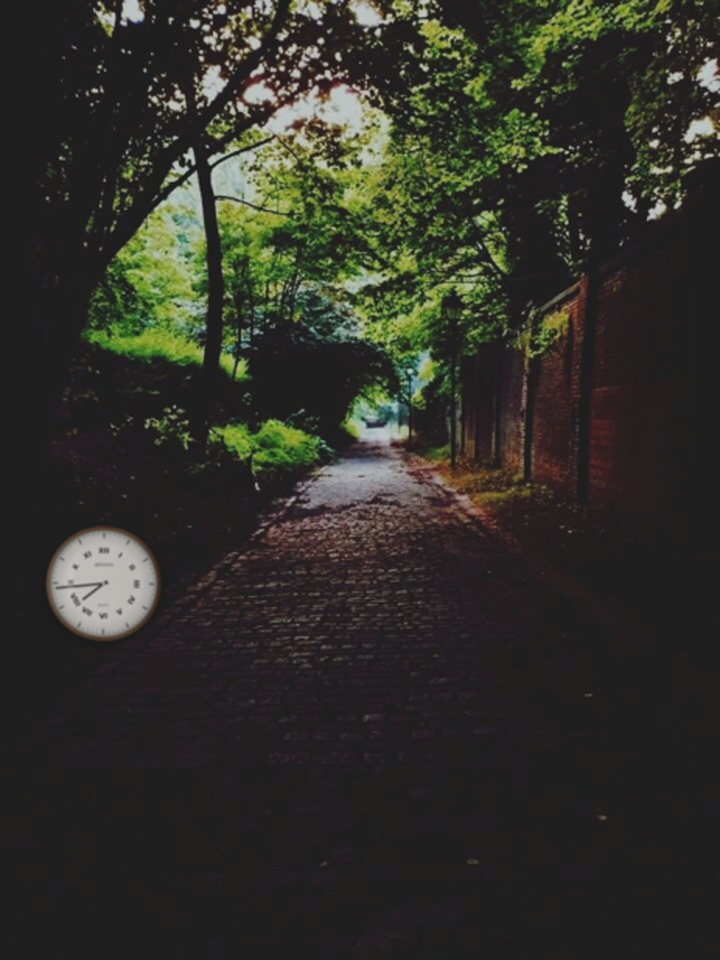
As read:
{"hour": 7, "minute": 44}
